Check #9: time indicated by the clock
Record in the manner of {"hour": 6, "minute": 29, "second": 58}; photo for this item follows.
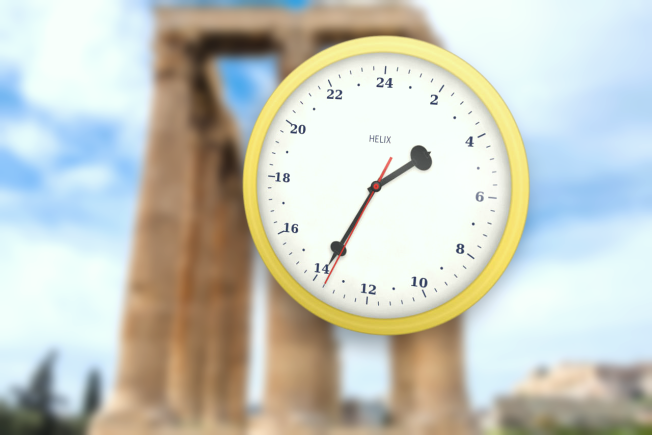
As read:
{"hour": 3, "minute": 34, "second": 34}
